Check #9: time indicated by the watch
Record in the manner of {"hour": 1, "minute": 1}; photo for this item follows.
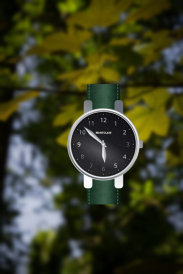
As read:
{"hour": 5, "minute": 52}
